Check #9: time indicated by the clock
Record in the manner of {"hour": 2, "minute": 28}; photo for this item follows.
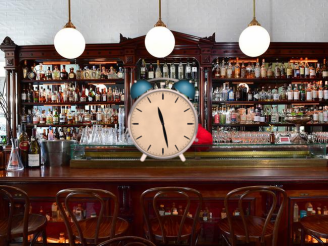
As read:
{"hour": 11, "minute": 28}
